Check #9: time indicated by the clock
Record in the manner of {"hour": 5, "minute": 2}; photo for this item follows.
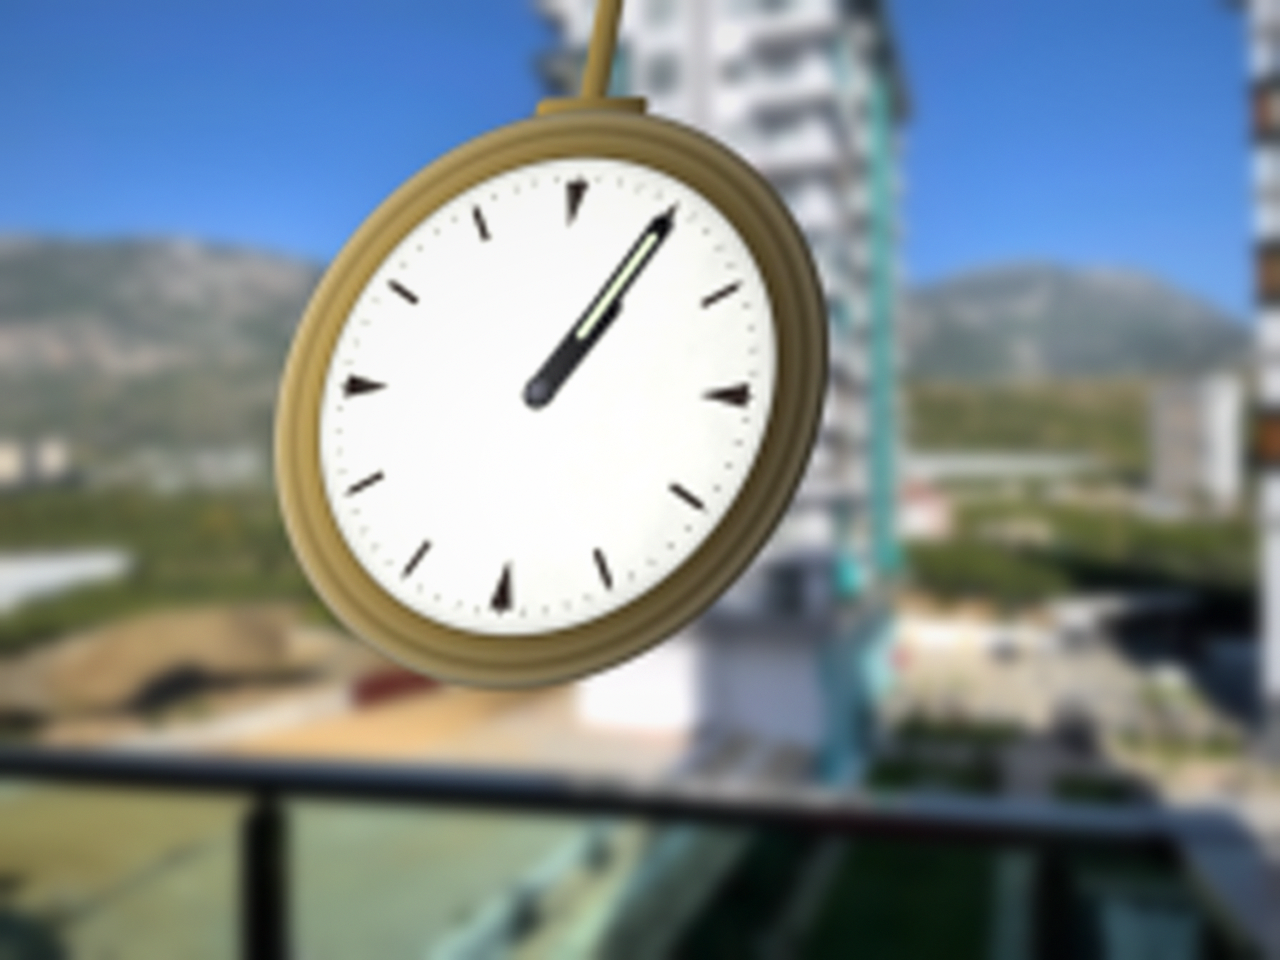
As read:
{"hour": 1, "minute": 5}
